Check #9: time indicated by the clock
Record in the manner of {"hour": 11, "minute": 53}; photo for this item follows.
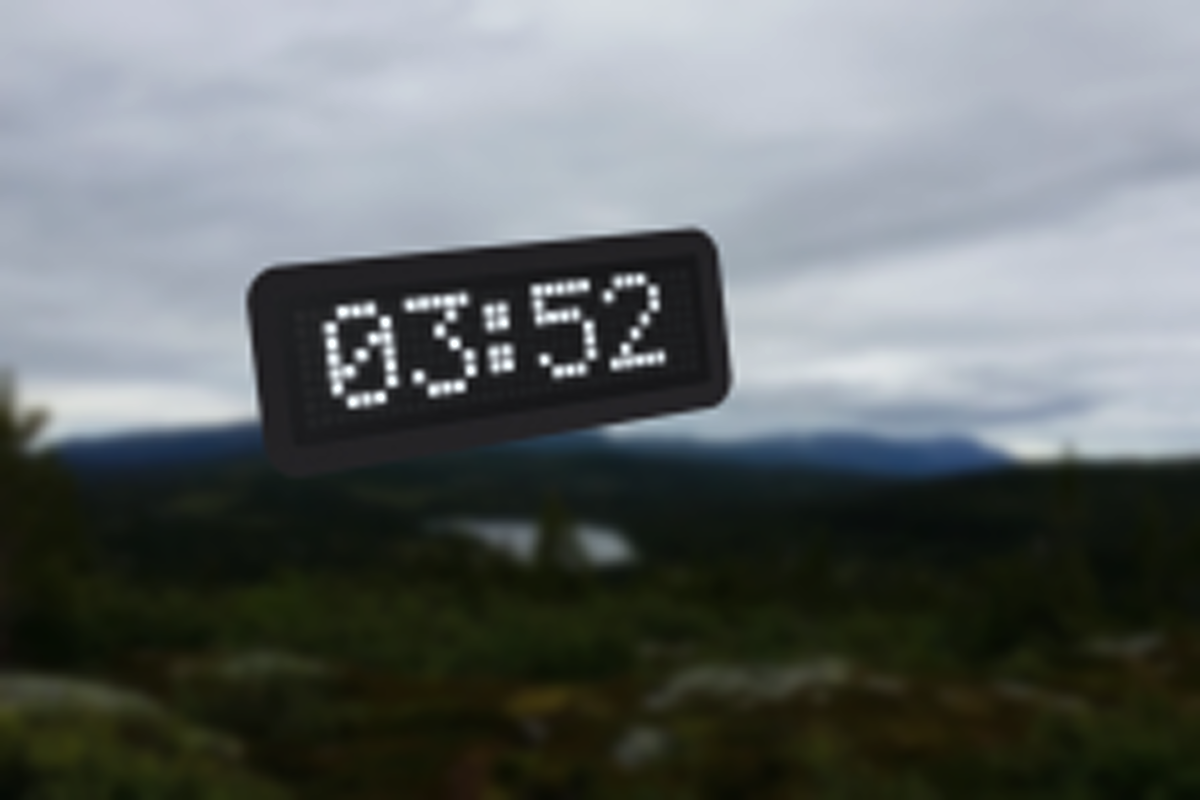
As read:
{"hour": 3, "minute": 52}
